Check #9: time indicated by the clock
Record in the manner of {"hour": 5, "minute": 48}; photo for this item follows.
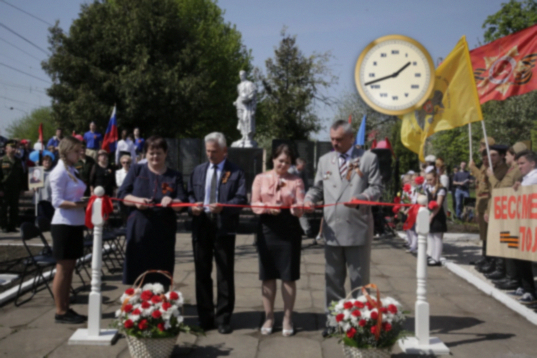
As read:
{"hour": 1, "minute": 42}
